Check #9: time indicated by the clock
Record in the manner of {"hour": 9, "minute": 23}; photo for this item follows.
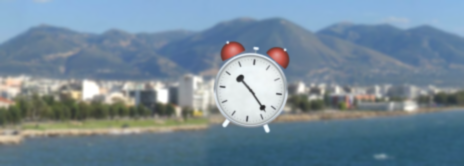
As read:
{"hour": 10, "minute": 23}
